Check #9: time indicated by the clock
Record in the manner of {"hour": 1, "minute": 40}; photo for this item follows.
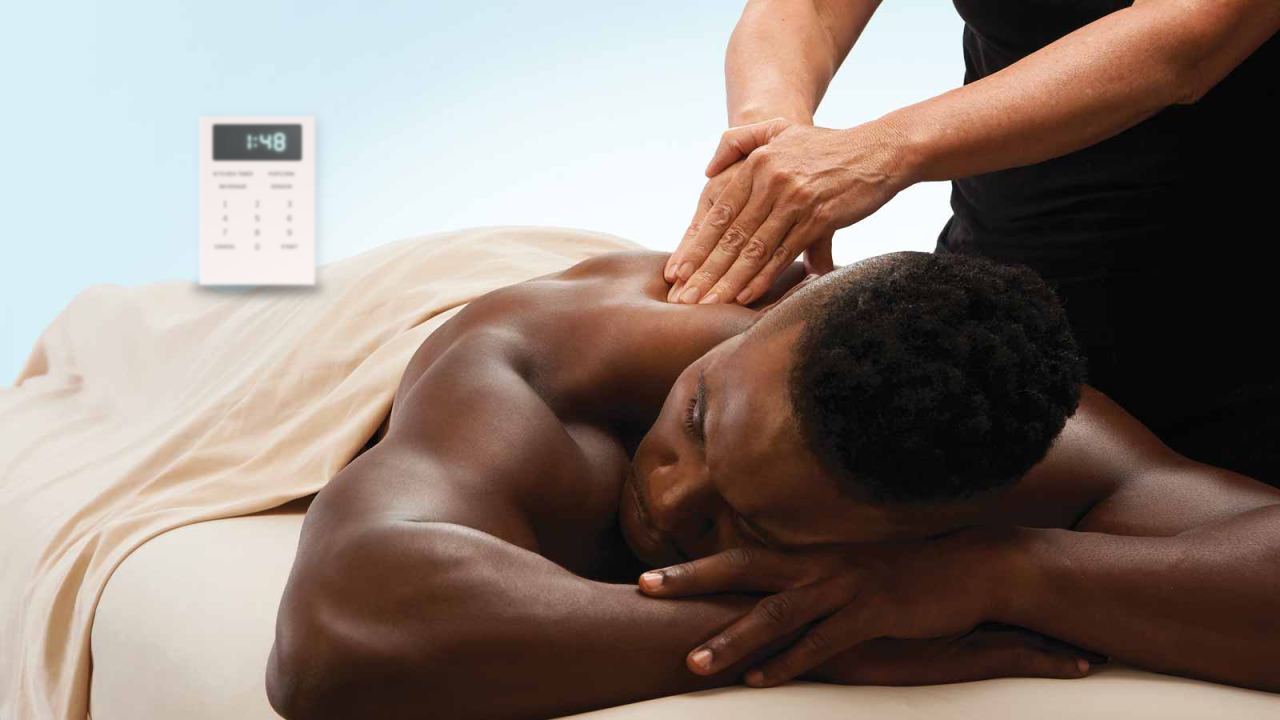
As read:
{"hour": 1, "minute": 48}
